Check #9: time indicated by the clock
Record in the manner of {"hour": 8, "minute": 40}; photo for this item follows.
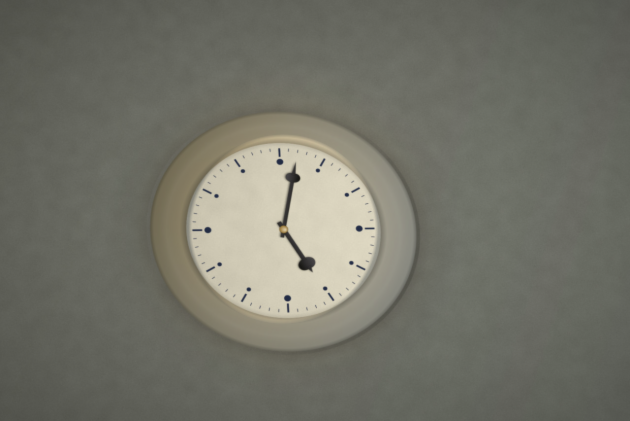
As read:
{"hour": 5, "minute": 2}
